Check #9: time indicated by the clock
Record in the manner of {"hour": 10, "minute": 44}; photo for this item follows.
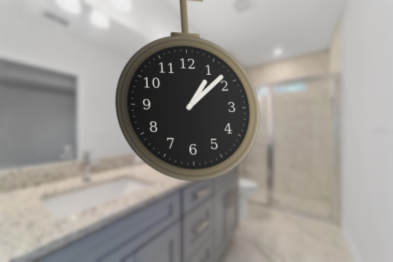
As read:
{"hour": 1, "minute": 8}
